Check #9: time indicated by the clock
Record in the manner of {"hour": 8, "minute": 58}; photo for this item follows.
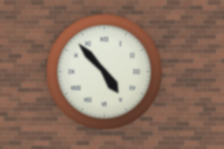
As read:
{"hour": 4, "minute": 53}
